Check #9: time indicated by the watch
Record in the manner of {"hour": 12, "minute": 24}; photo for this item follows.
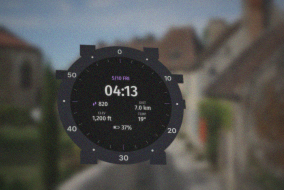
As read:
{"hour": 4, "minute": 13}
